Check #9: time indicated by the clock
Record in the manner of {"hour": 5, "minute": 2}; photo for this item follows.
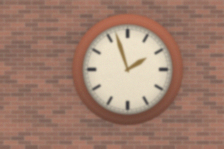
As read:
{"hour": 1, "minute": 57}
